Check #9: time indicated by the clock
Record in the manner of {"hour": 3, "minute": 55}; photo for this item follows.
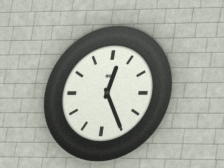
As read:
{"hour": 12, "minute": 25}
